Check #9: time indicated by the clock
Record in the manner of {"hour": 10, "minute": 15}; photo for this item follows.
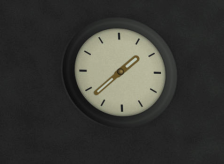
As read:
{"hour": 1, "minute": 38}
